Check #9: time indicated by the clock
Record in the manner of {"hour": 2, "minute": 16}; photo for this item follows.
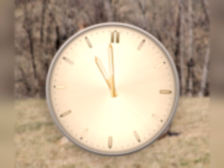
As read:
{"hour": 10, "minute": 59}
